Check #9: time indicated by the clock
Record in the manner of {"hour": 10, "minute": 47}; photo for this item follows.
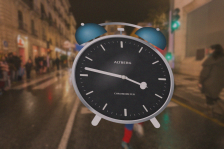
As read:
{"hour": 3, "minute": 47}
